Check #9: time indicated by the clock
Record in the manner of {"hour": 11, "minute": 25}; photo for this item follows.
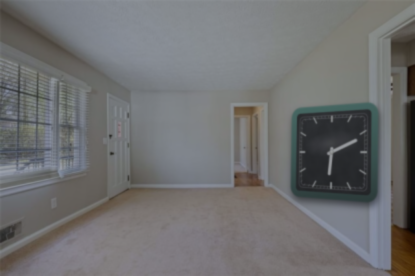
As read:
{"hour": 6, "minute": 11}
